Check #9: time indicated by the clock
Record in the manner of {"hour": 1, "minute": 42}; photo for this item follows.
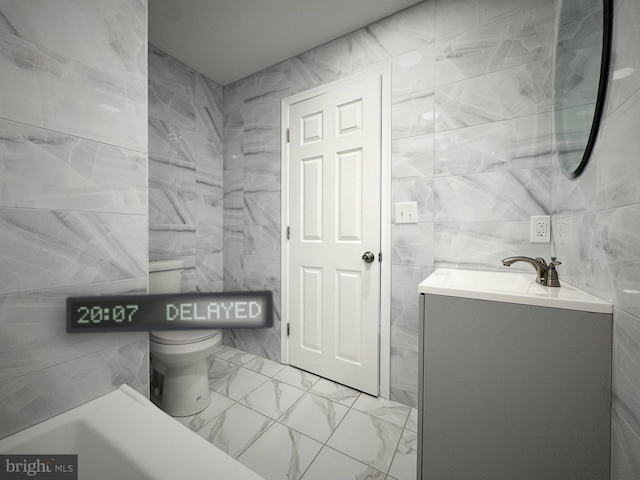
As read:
{"hour": 20, "minute": 7}
